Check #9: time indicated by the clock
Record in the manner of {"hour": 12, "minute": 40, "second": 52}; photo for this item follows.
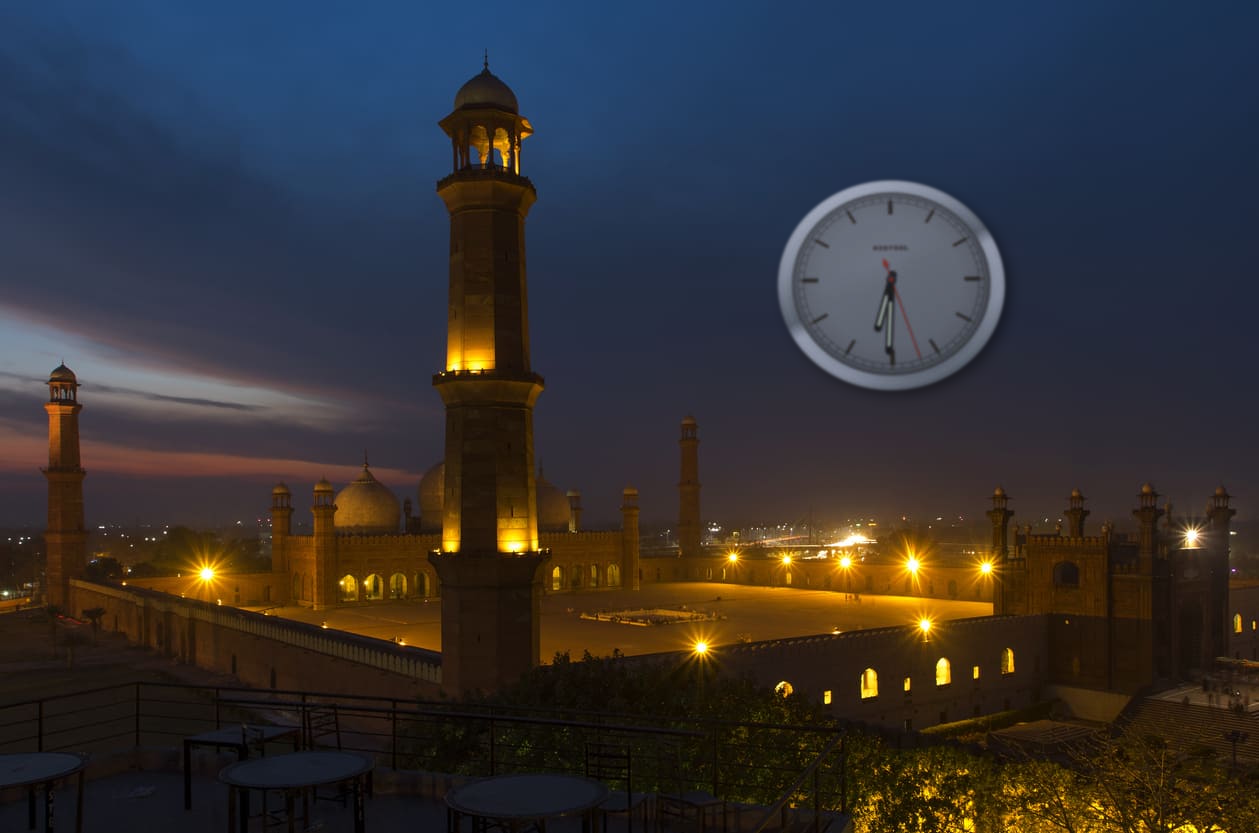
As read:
{"hour": 6, "minute": 30, "second": 27}
